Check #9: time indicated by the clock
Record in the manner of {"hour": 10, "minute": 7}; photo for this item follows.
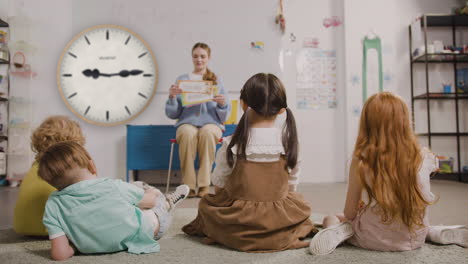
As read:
{"hour": 9, "minute": 14}
